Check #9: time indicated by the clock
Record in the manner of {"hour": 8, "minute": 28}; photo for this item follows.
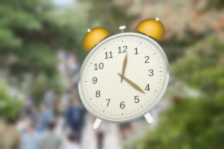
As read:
{"hour": 12, "minute": 22}
